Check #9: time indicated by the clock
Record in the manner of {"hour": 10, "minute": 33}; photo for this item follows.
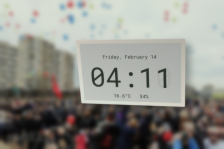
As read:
{"hour": 4, "minute": 11}
